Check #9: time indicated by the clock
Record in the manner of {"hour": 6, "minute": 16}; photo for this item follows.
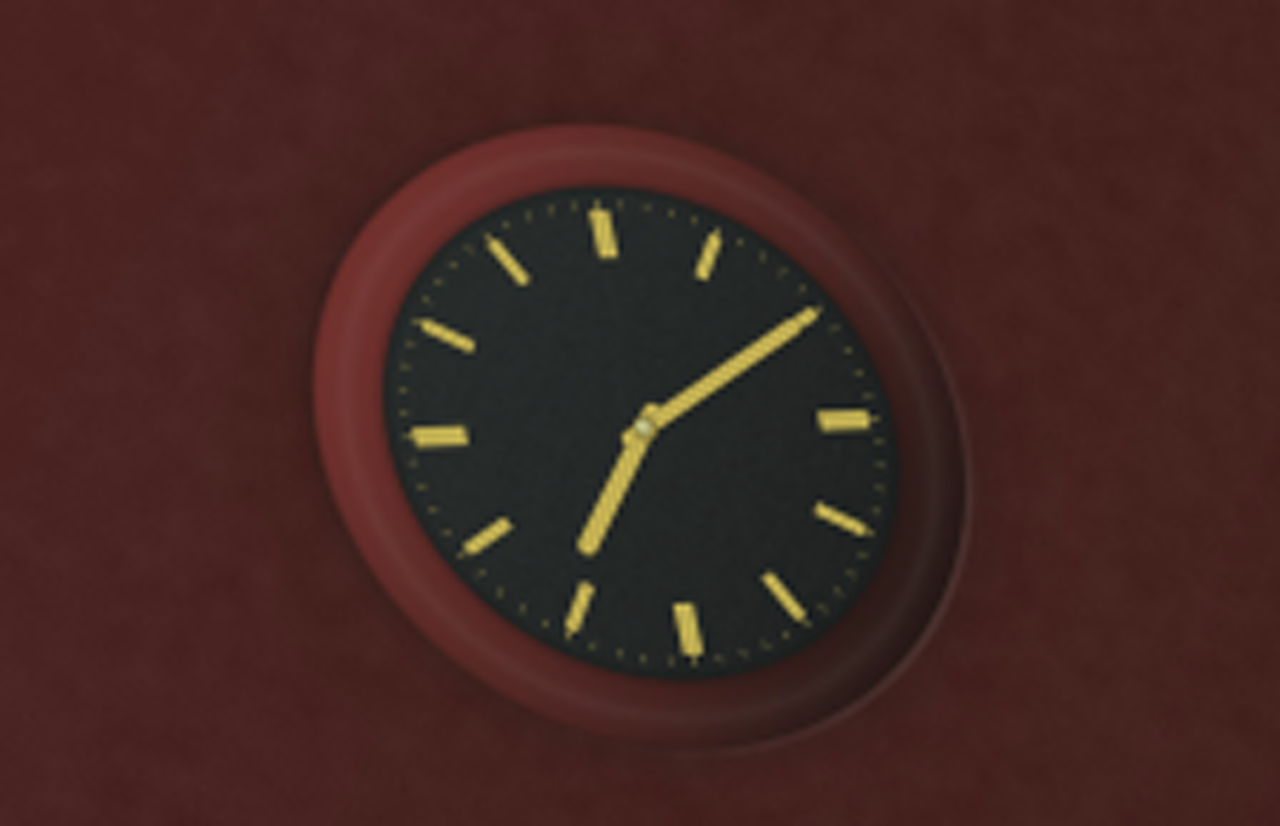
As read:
{"hour": 7, "minute": 10}
